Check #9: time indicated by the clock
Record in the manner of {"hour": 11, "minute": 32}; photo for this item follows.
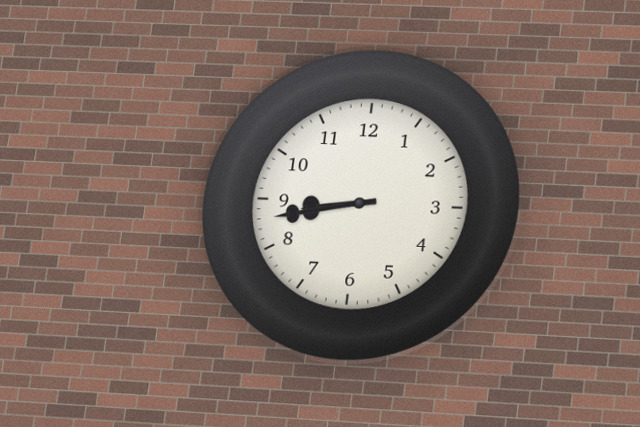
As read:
{"hour": 8, "minute": 43}
